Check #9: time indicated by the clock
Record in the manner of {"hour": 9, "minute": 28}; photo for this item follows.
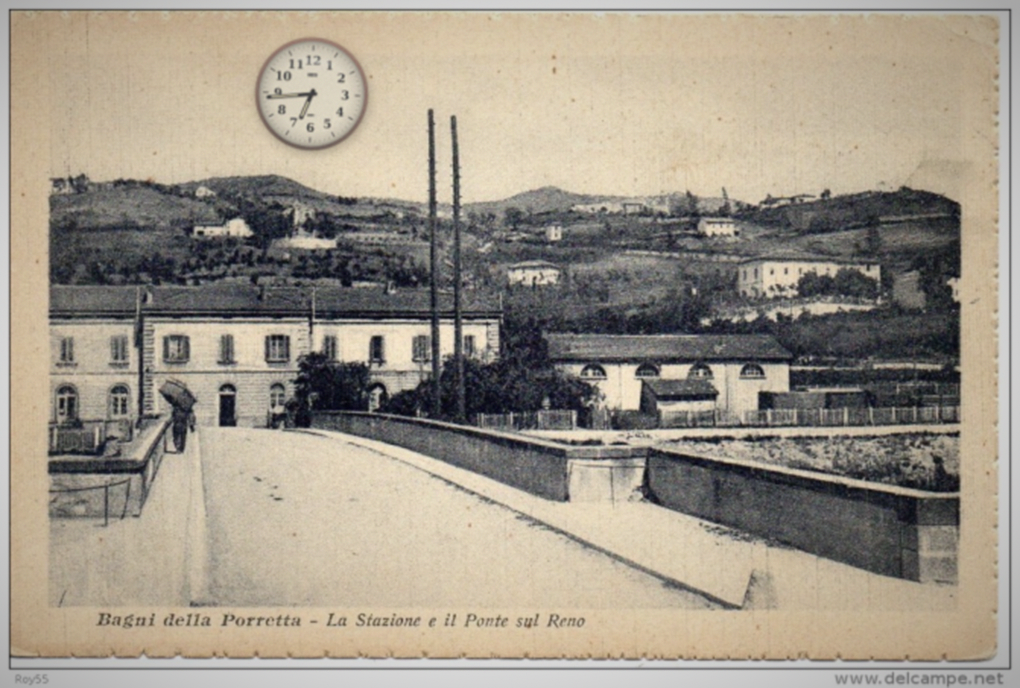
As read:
{"hour": 6, "minute": 44}
